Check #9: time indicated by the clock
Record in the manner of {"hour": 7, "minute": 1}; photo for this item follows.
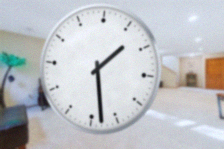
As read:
{"hour": 1, "minute": 28}
